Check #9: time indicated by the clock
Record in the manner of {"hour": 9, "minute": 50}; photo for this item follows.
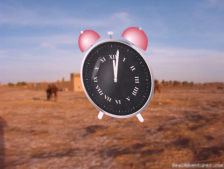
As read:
{"hour": 12, "minute": 2}
